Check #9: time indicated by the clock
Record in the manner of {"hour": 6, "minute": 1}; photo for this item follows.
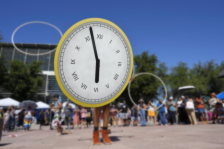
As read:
{"hour": 5, "minute": 57}
